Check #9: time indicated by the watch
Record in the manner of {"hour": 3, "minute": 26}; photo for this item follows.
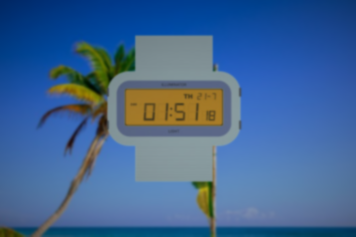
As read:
{"hour": 1, "minute": 51}
